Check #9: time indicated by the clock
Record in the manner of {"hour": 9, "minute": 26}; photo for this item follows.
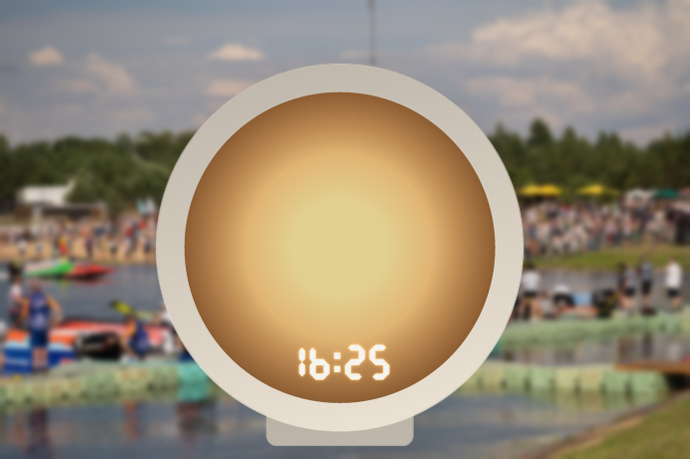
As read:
{"hour": 16, "minute": 25}
